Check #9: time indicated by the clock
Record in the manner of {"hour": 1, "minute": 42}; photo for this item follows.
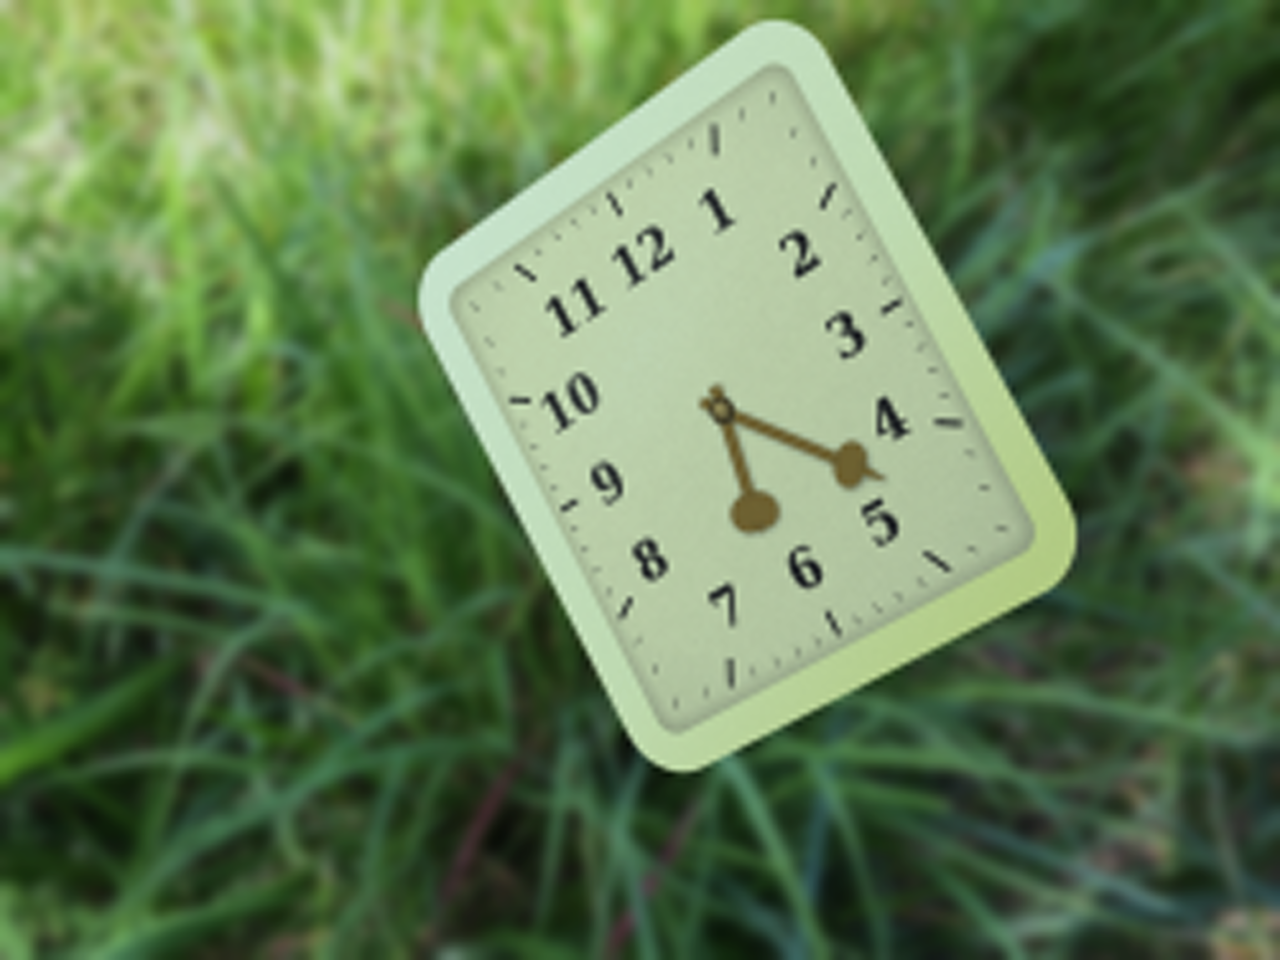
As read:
{"hour": 6, "minute": 23}
